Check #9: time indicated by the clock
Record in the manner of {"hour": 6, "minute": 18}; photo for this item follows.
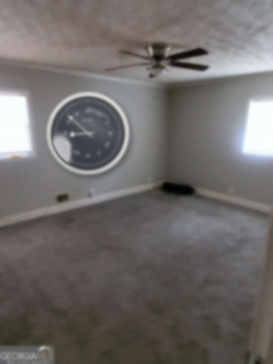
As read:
{"hour": 8, "minute": 52}
